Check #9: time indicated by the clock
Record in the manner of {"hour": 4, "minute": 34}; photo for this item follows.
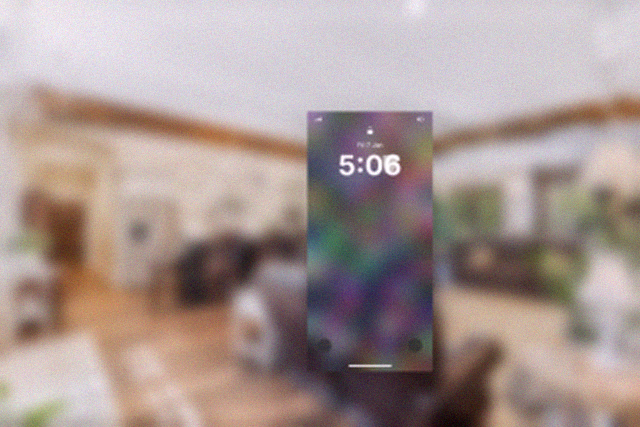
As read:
{"hour": 5, "minute": 6}
